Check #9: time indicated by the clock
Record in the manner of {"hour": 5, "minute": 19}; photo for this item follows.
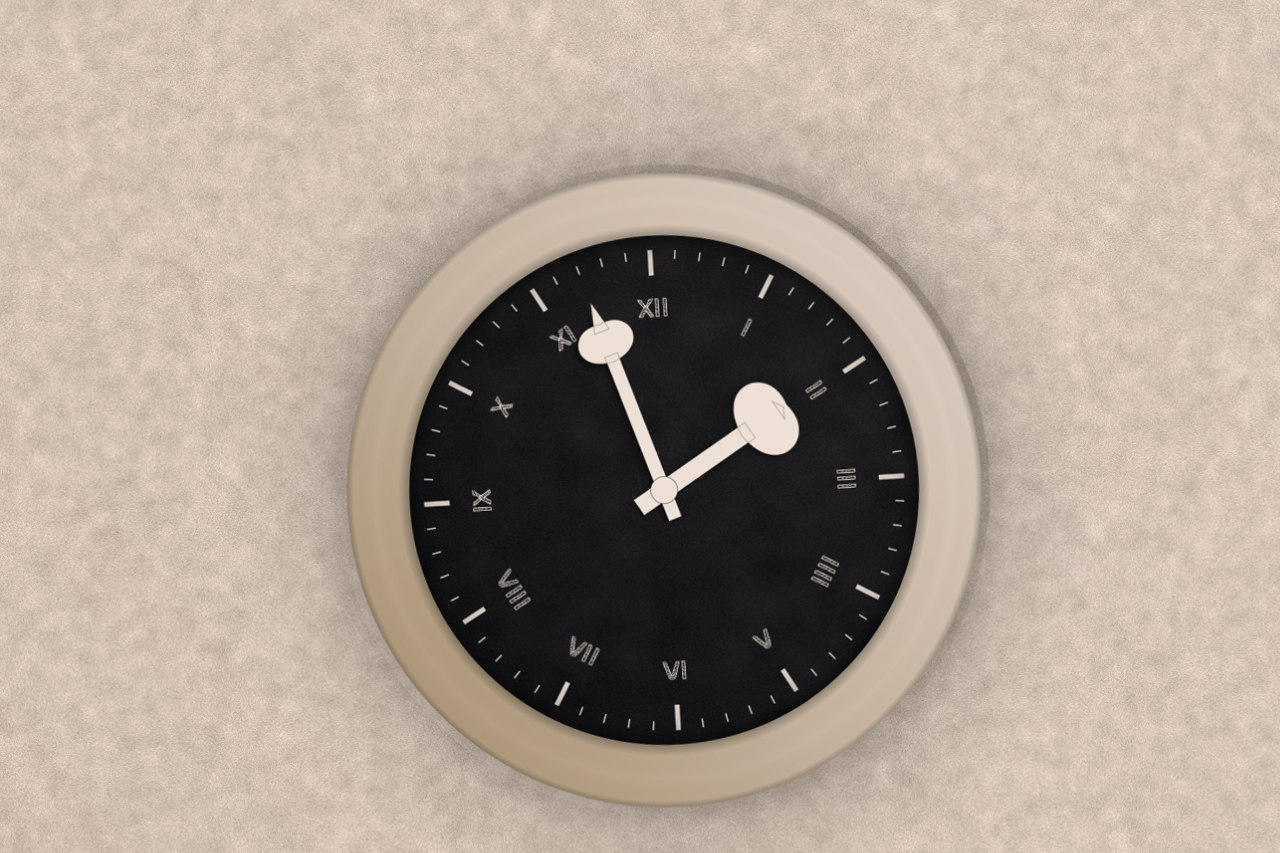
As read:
{"hour": 1, "minute": 57}
